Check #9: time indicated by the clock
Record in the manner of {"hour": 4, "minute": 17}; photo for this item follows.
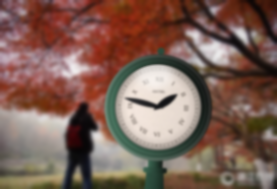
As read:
{"hour": 1, "minute": 47}
